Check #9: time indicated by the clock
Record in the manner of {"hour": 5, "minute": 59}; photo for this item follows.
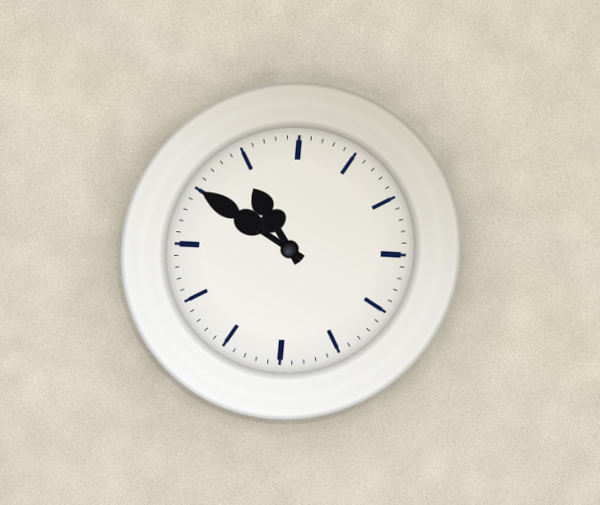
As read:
{"hour": 10, "minute": 50}
